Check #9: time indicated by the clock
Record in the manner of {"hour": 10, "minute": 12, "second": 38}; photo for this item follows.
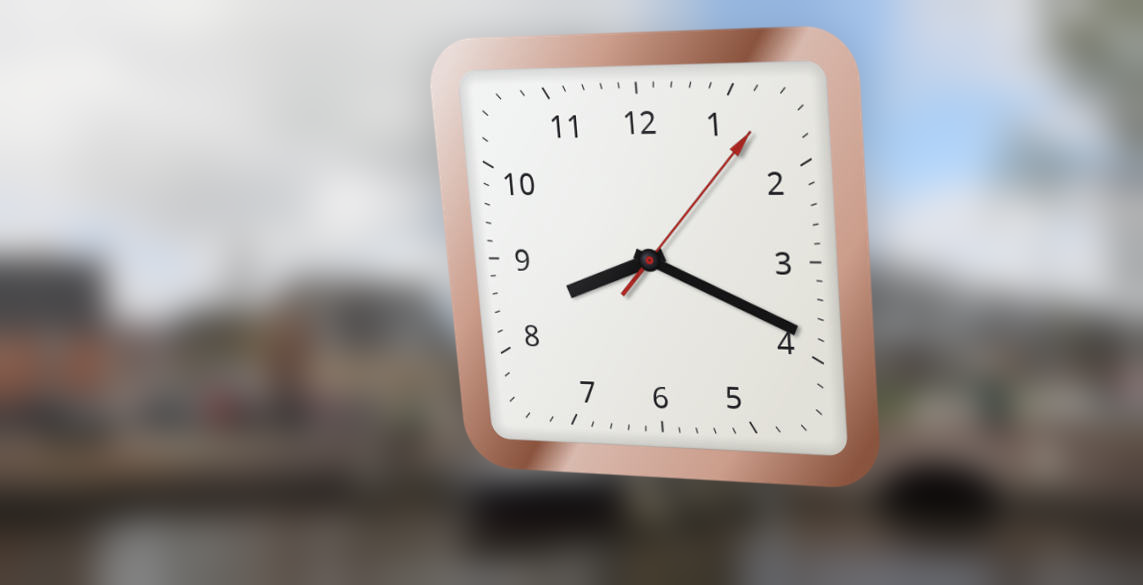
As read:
{"hour": 8, "minute": 19, "second": 7}
